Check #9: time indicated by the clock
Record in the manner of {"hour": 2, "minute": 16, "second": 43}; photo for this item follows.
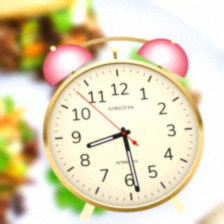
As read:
{"hour": 8, "minute": 28, "second": 53}
